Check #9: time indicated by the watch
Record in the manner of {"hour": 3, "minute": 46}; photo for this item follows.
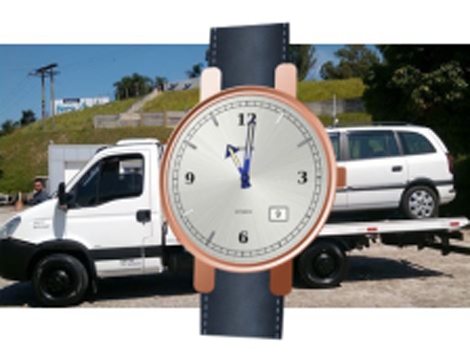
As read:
{"hour": 11, "minute": 1}
